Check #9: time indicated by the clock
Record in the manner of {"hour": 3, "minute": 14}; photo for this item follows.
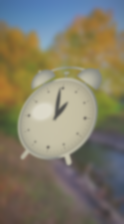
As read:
{"hour": 12, "minute": 59}
